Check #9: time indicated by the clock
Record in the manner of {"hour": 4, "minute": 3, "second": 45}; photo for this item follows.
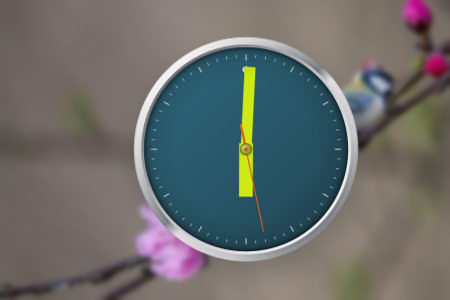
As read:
{"hour": 6, "minute": 0, "second": 28}
